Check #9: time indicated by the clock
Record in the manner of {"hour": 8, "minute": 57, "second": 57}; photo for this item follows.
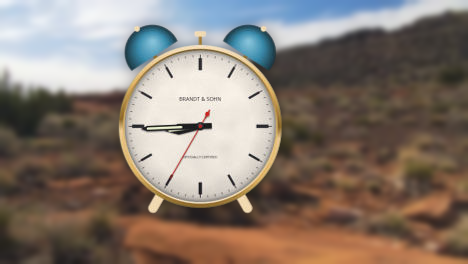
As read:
{"hour": 8, "minute": 44, "second": 35}
